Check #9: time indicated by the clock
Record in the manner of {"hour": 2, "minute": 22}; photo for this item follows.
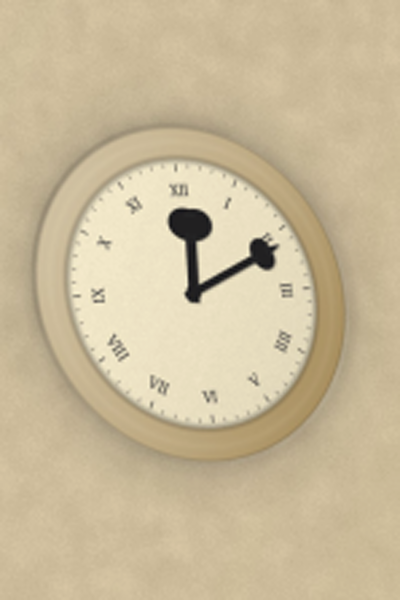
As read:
{"hour": 12, "minute": 11}
